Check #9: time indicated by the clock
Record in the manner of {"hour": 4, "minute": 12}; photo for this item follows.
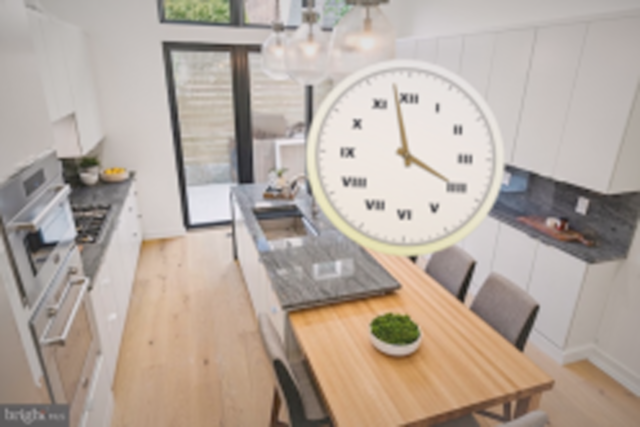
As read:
{"hour": 3, "minute": 58}
